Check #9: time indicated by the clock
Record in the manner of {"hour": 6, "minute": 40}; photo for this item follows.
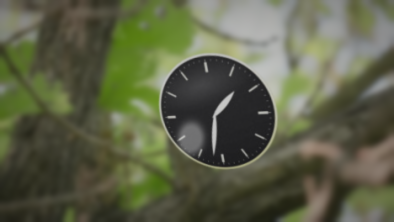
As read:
{"hour": 1, "minute": 32}
